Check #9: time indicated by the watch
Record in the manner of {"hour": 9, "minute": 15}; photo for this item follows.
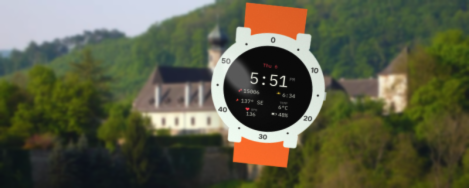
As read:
{"hour": 5, "minute": 51}
